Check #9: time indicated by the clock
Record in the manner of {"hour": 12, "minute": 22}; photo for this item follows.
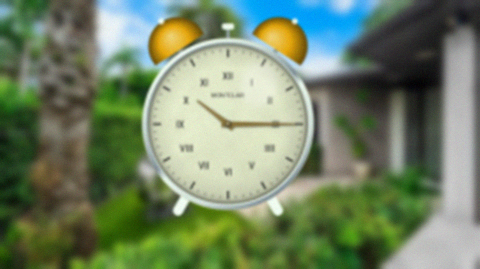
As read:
{"hour": 10, "minute": 15}
